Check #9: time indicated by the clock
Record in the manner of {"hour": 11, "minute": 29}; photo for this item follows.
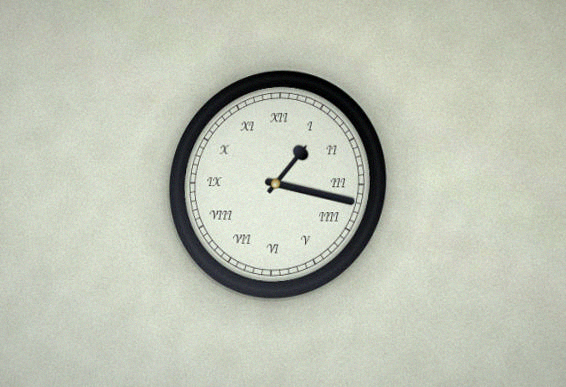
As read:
{"hour": 1, "minute": 17}
